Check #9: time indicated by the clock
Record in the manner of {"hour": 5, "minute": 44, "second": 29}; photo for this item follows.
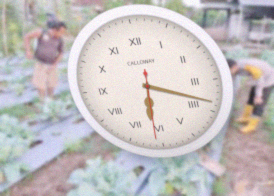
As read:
{"hour": 6, "minute": 18, "second": 31}
